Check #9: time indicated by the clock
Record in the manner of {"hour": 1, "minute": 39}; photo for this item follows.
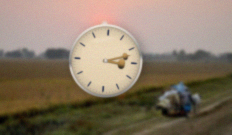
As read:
{"hour": 3, "minute": 12}
